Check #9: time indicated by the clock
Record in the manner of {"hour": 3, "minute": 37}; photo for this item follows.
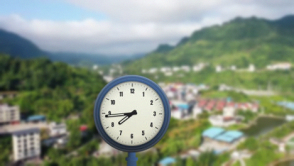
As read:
{"hour": 7, "minute": 44}
